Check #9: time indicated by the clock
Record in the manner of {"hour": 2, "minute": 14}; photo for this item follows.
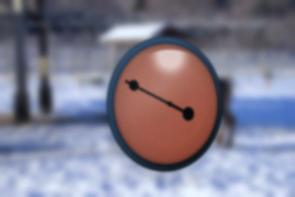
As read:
{"hour": 3, "minute": 49}
